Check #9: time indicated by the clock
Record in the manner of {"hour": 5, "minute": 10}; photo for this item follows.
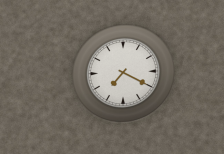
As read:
{"hour": 7, "minute": 20}
